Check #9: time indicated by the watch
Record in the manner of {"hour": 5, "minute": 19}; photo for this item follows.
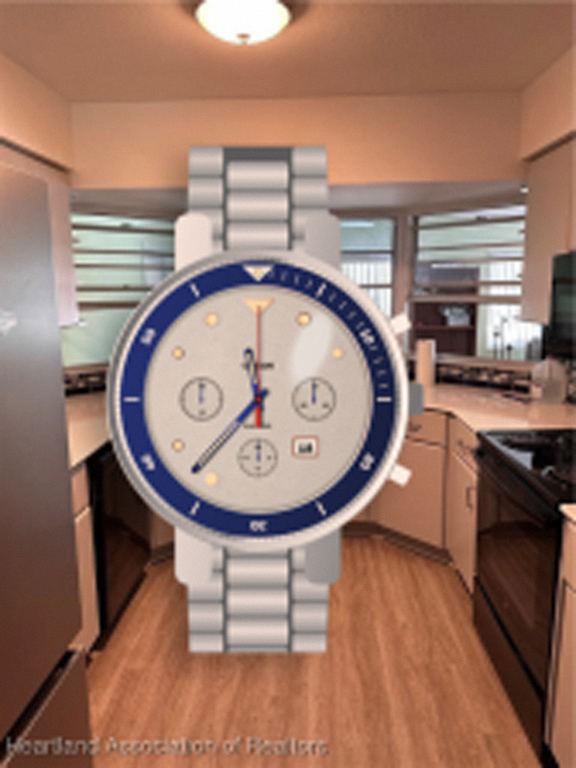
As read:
{"hour": 11, "minute": 37}
